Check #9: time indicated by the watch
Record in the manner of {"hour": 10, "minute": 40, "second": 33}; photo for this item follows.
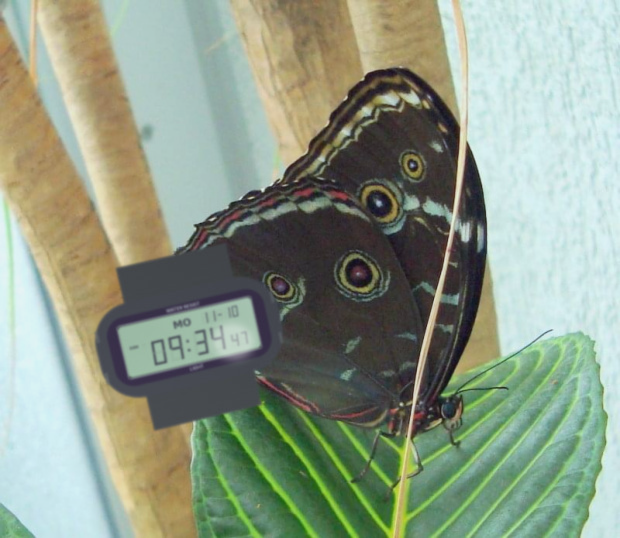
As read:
{"hour": 9, "minute": 34, "second": 47}
